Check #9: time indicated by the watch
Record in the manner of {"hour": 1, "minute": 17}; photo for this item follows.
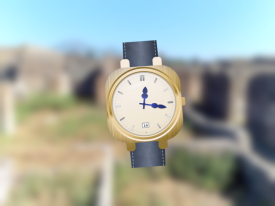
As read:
{"hour": 12, "minute": 17}
